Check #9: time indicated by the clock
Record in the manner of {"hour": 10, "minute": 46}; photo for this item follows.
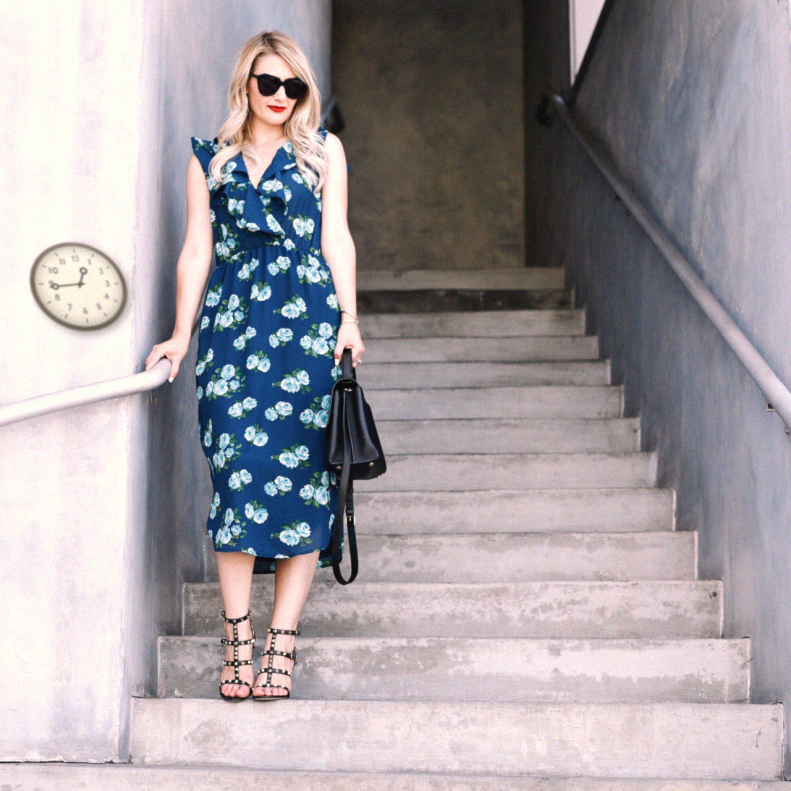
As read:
{"hour": 12, "minute": 44}
